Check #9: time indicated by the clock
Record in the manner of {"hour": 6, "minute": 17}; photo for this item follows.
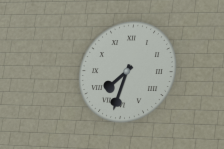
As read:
{"hour": 7, "minute": 32}
